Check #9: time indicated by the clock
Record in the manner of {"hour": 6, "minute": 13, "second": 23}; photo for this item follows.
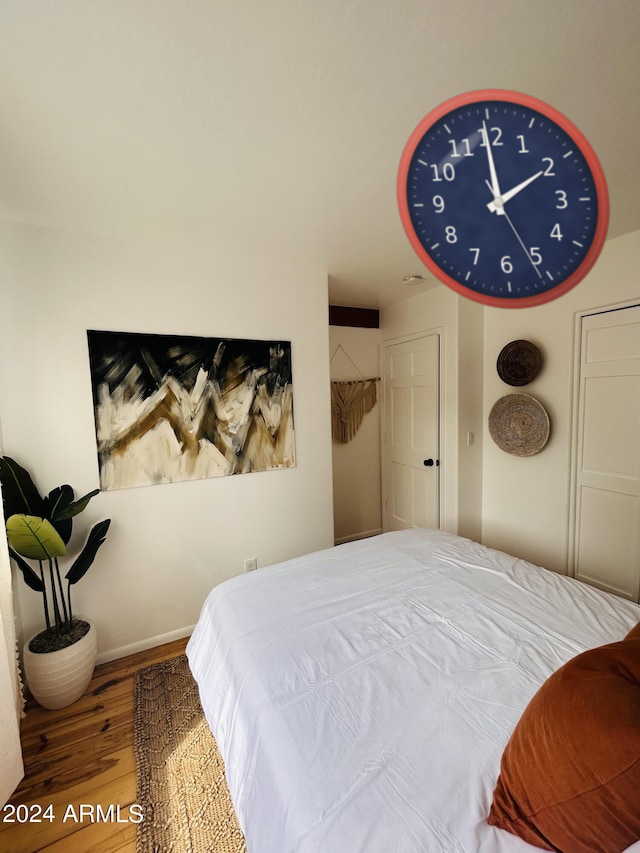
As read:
{"hour": 1, "minute": 59, "second": 26}
